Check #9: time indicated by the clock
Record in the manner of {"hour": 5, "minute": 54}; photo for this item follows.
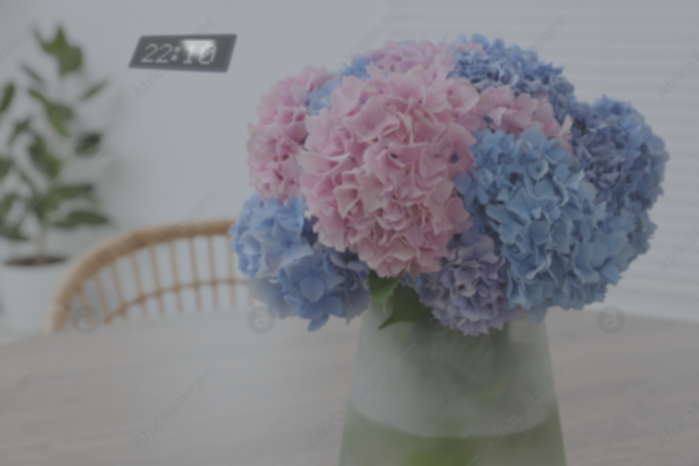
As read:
{"hour": 22, "minute": 10}
